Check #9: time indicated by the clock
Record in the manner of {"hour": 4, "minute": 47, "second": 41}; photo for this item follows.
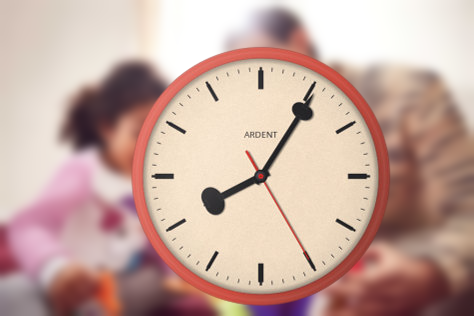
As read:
{"hour": 8, "minute": 5, "second": 25}
